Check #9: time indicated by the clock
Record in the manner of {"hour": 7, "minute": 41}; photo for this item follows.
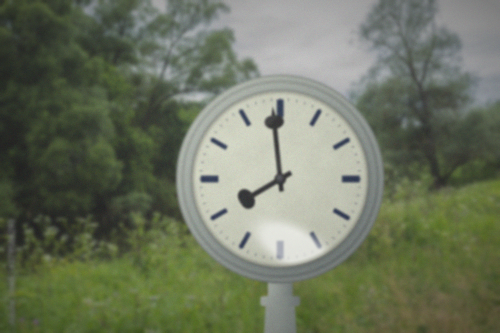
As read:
{"hour": 7, "minute": 59}
